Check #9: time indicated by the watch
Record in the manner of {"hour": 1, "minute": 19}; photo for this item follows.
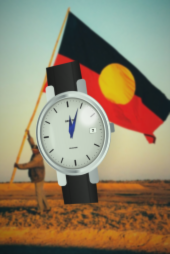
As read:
{"hour": 12, "minute": 4}
